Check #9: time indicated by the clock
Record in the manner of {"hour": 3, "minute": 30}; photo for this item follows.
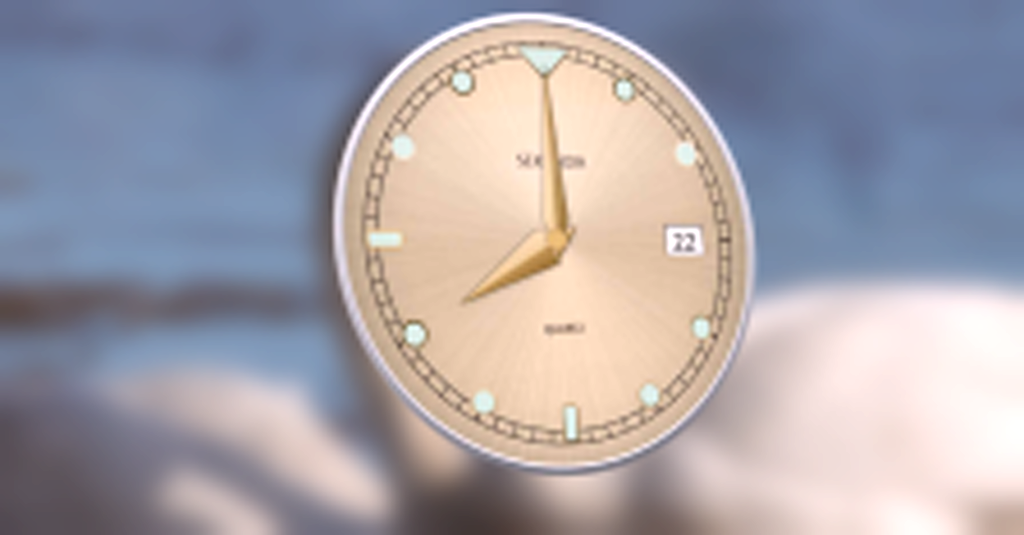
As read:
{"hour": 8, "minute": 0}
